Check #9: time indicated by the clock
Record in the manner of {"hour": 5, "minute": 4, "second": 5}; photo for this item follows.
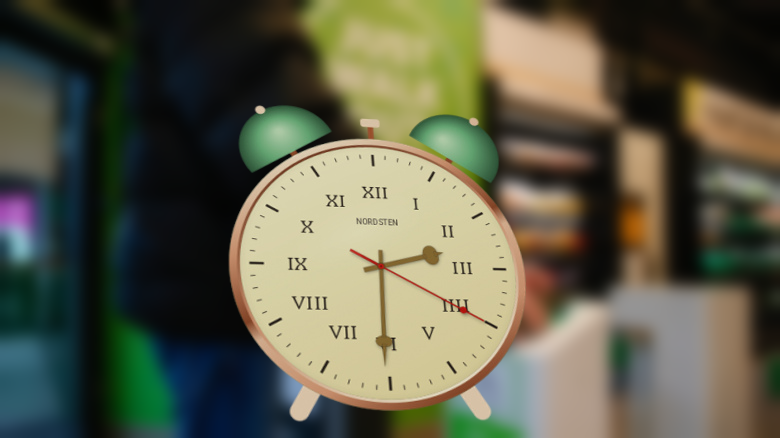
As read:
{"hour": 2, "minute": 30, "second": 20}
